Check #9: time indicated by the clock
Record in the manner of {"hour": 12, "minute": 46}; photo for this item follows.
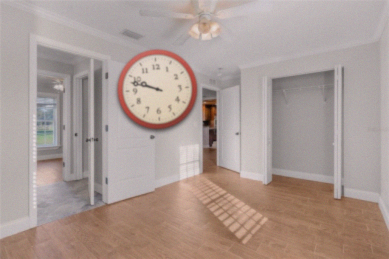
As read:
{"hour": 9, "minute": 48}
